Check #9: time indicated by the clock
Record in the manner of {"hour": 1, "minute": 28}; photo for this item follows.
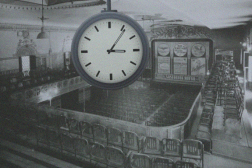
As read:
{"hour": 3, "minute": 6}
